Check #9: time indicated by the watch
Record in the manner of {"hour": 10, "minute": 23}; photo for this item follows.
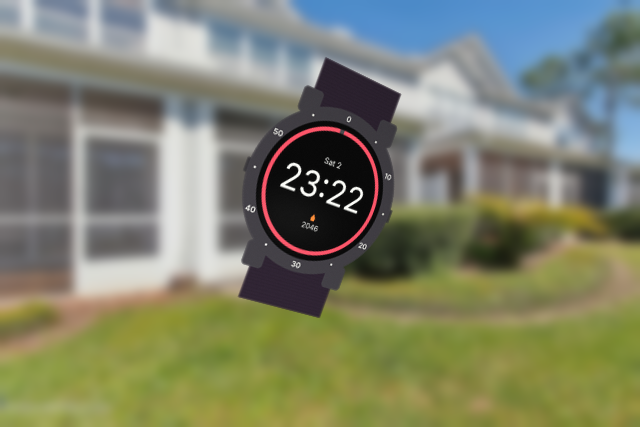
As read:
{"hour": 23, "minute": 22}
